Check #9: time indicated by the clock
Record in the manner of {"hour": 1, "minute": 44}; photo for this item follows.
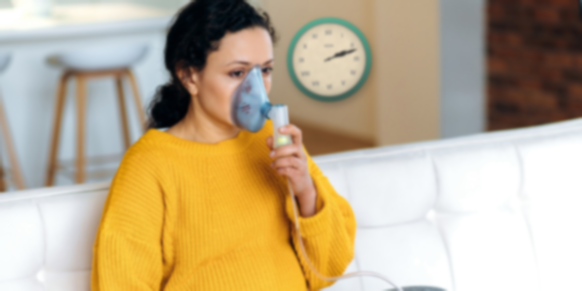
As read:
{"hour": 2, "minute": 12}
